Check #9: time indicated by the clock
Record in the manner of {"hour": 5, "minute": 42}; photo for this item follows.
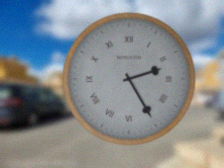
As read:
{"hour": 2, "minute": 25}
